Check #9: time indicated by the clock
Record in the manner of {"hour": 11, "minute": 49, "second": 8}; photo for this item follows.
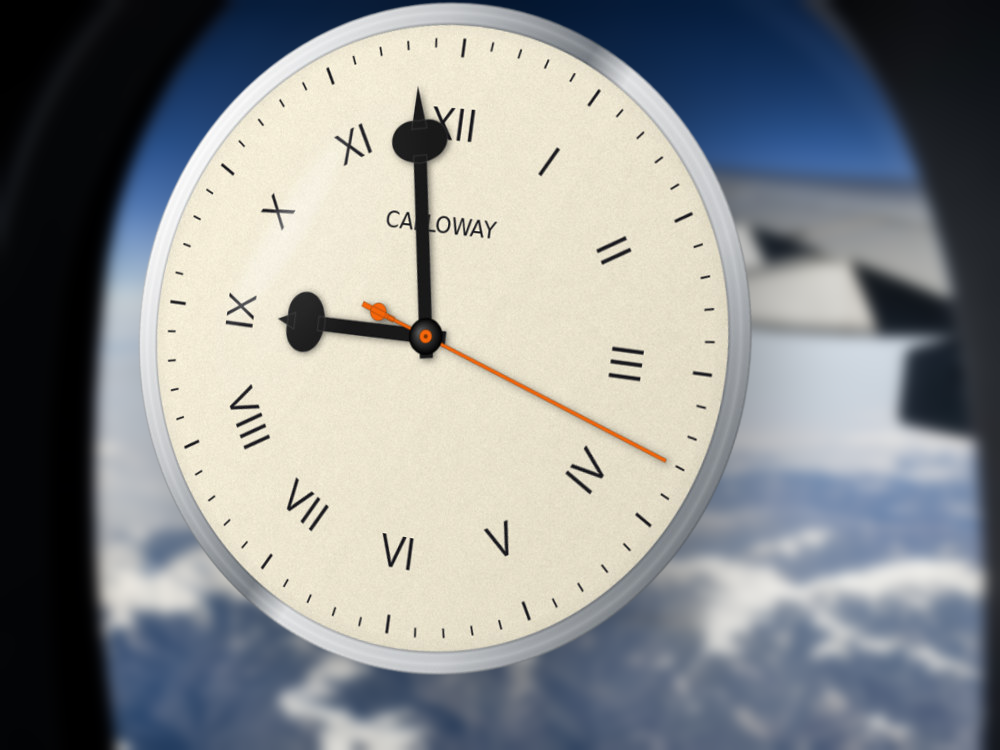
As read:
{"hour": 8, "minute": 58, "second": 18}
